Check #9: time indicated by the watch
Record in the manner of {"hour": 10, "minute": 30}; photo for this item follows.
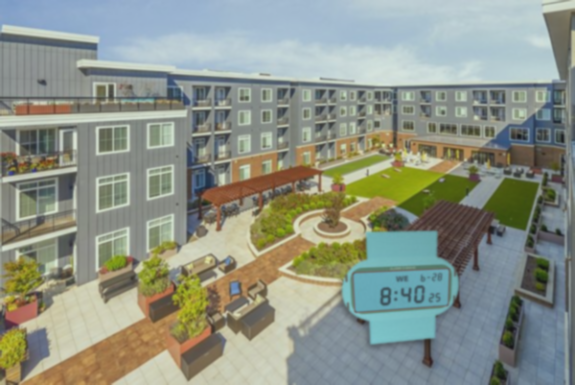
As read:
{"hour": 8, "minute": 40}
